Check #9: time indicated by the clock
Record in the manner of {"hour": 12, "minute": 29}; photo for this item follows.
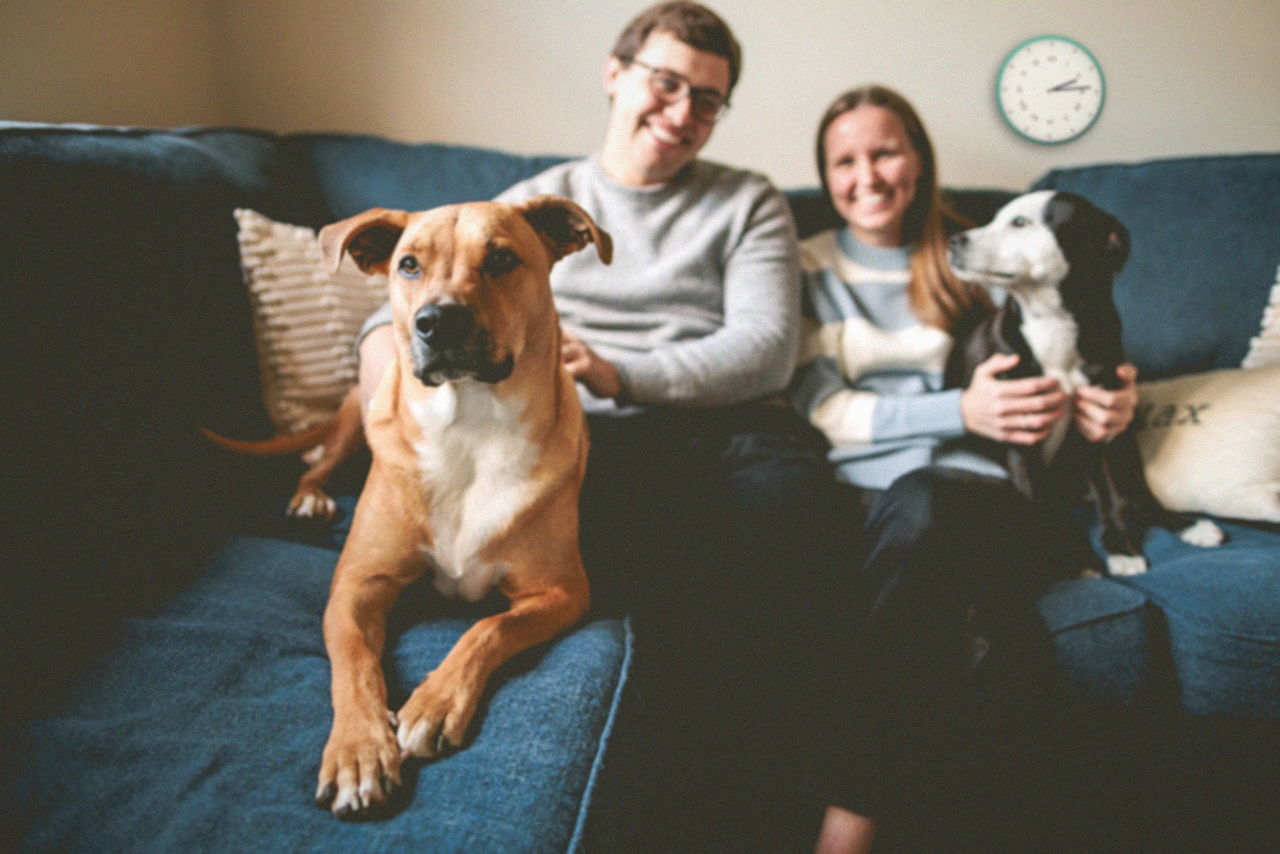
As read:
{"hour": 2, "minute": 14}
